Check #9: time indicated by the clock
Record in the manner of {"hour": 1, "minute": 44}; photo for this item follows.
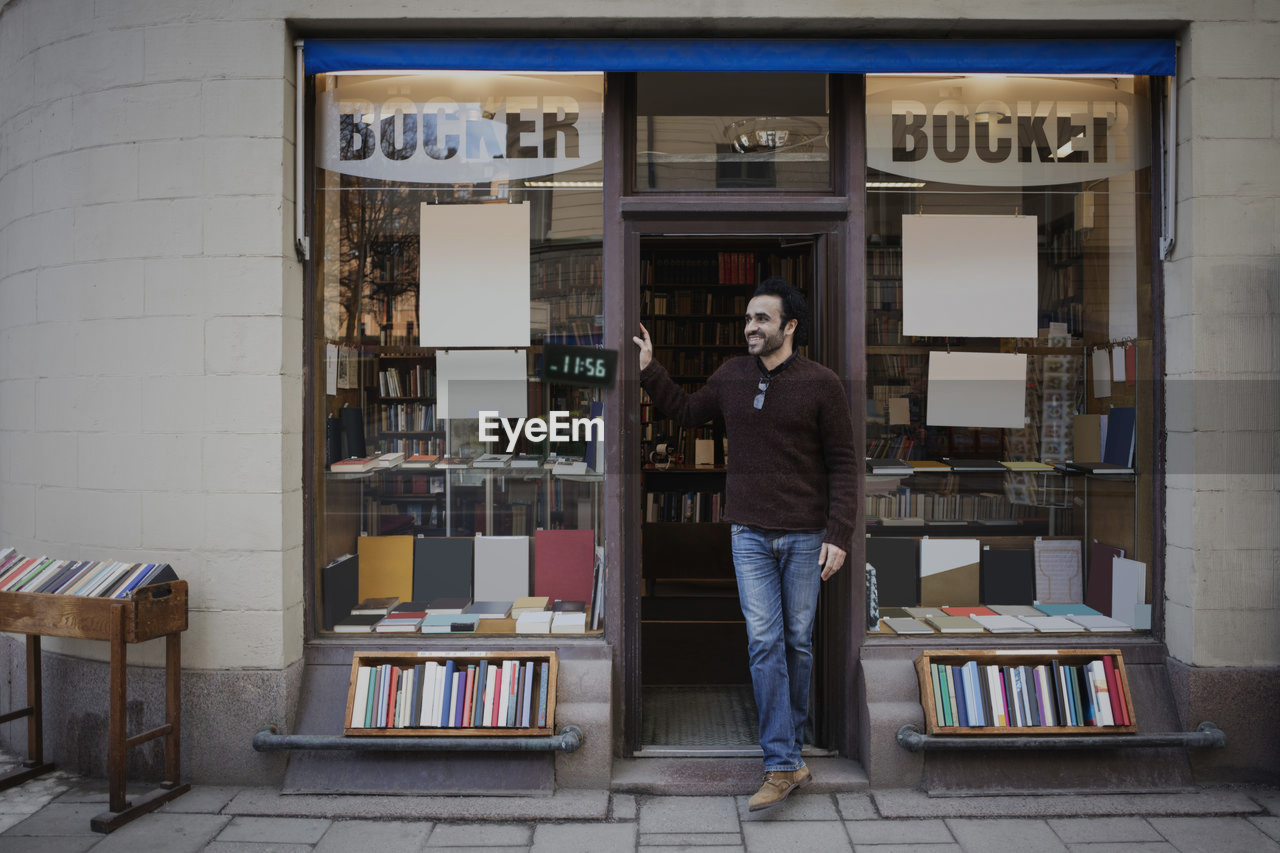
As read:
{"hour": 11, "minute": 56}
